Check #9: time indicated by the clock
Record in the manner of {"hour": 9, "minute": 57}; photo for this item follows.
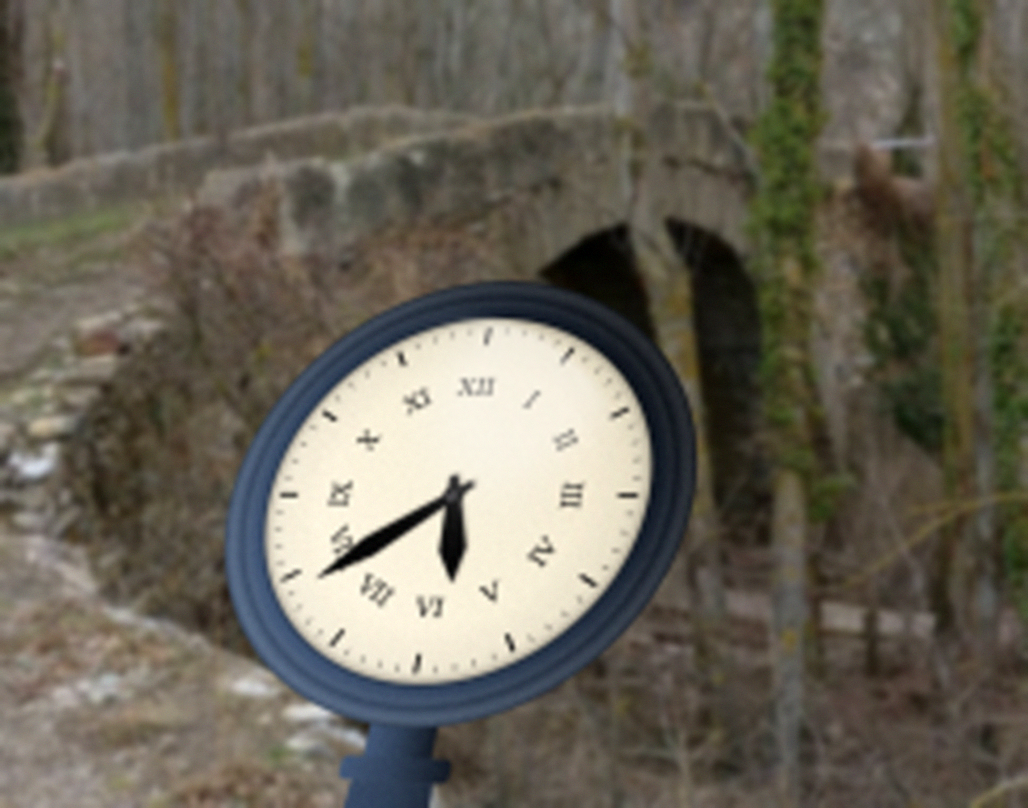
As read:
{"hour": 5, "minute": 39}
